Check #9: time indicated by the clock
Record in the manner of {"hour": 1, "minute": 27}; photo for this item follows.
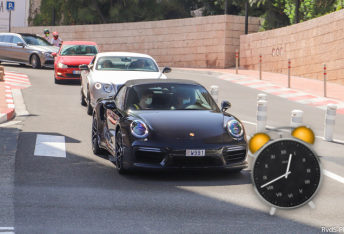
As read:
{"hour": 12, "minute": 42}
